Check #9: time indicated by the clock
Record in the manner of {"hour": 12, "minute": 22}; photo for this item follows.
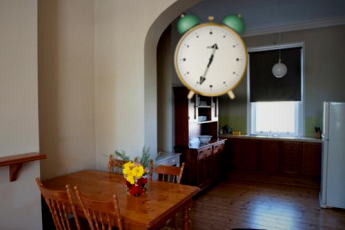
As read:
{"hour": 12, "minute": 34}
